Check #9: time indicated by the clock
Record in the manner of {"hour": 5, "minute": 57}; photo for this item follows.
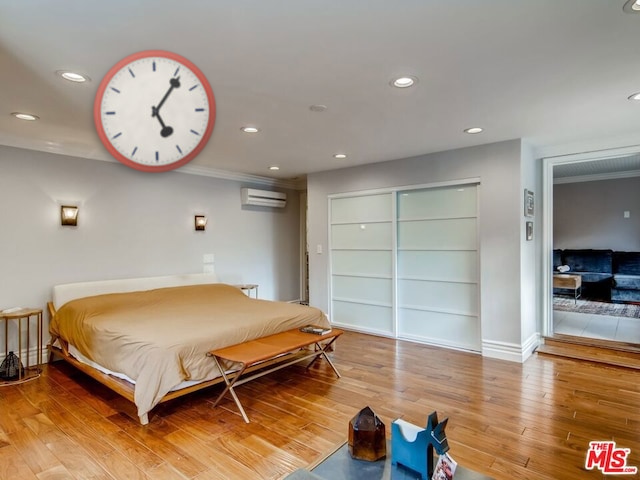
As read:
{"hour": 5, "minute": 6}
